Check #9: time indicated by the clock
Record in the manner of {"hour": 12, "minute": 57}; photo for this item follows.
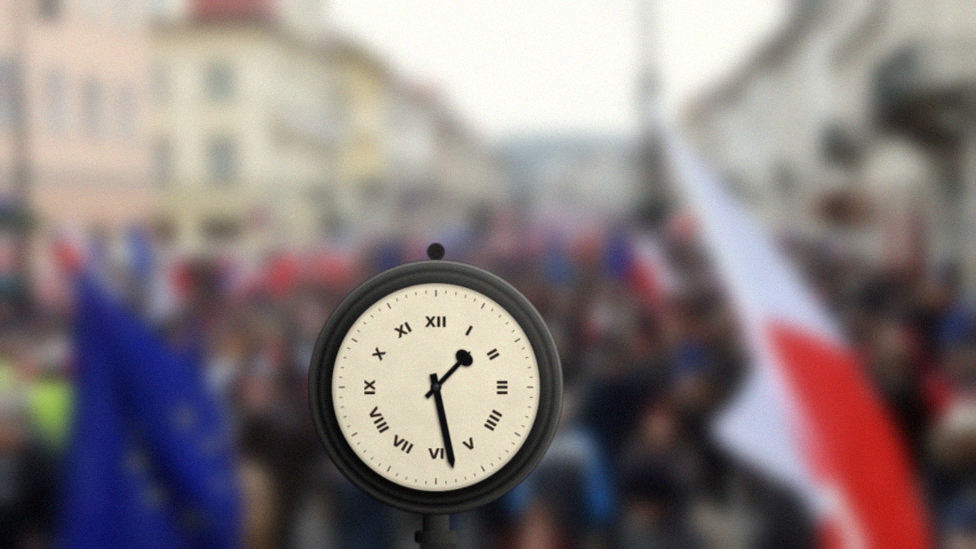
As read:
{"hour": 1, "minute": 28}
